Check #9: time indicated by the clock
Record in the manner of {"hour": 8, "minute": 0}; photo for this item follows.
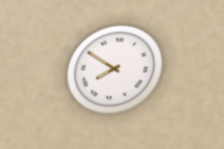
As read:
{"hour": 7, "minute": 50}
